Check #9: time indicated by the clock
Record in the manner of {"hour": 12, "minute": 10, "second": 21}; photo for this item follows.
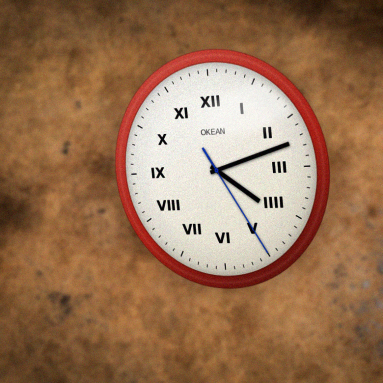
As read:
{"hour": 4, "minute": 12, "second": 25}
